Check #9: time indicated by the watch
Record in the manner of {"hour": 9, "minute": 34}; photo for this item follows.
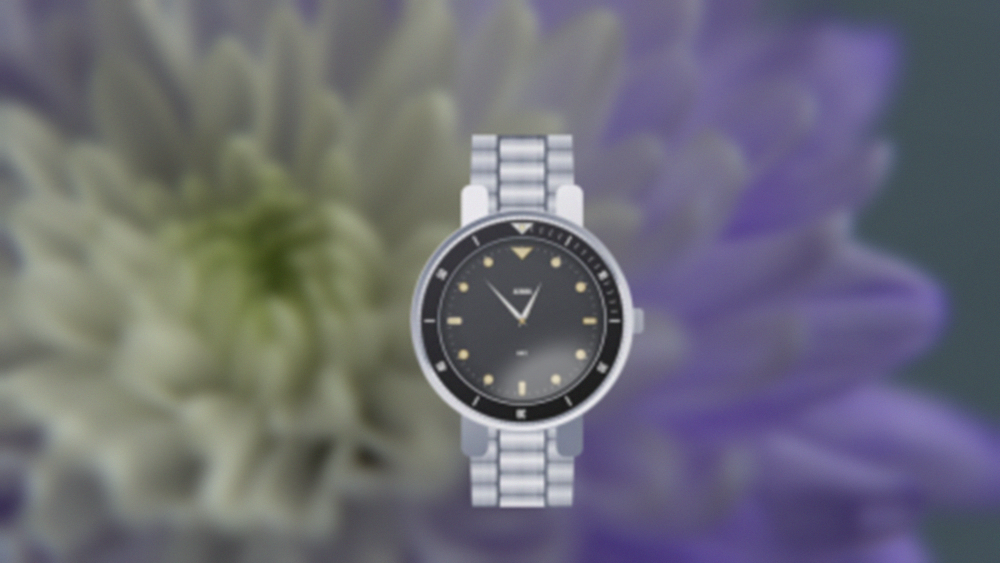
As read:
{"hour": 12, "minute": 53}
